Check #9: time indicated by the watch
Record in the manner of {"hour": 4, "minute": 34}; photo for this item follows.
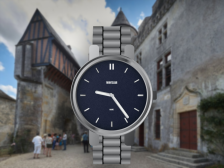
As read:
{"hour": 9, "minute": 24}
